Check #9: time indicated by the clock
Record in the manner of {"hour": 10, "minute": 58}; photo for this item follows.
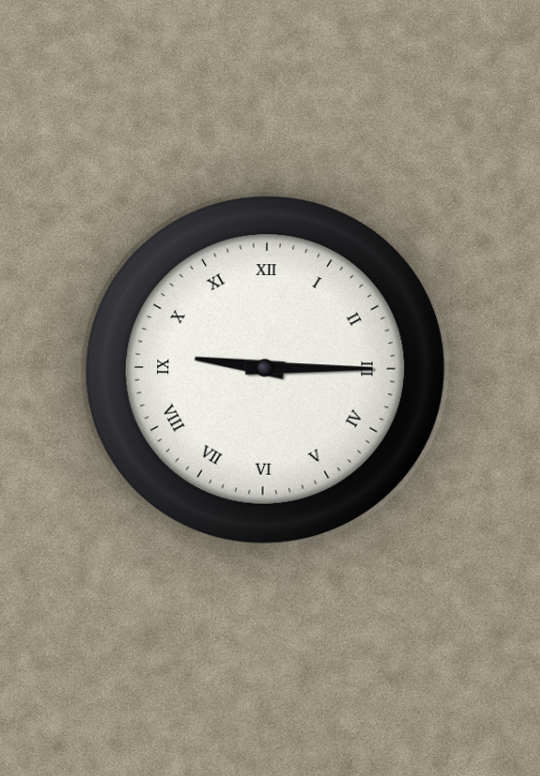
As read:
{"hour": 9, "minute": 15}
